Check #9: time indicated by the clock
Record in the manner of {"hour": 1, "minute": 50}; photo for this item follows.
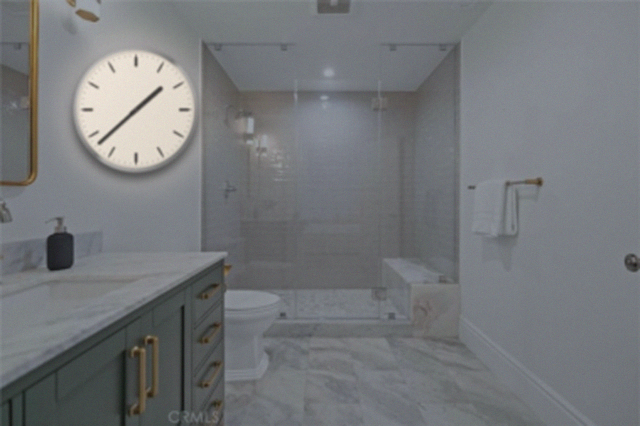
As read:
{"hour": 1, "minute": 38}
